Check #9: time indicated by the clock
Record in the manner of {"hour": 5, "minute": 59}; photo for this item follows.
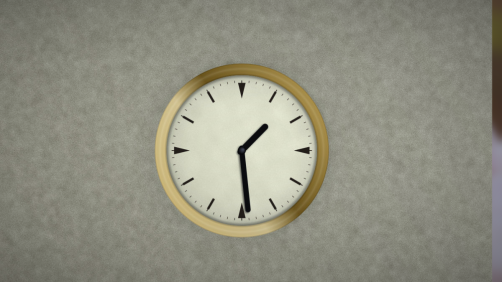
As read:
{"hour": 1, "minute": 29}
